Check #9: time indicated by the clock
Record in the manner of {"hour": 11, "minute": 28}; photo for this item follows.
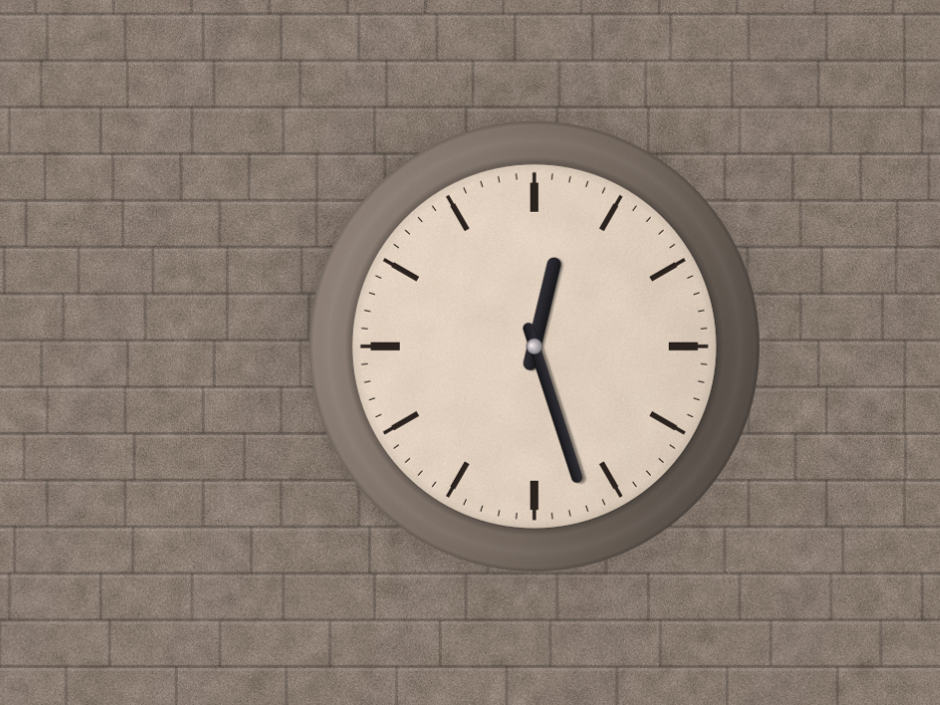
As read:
{"hour": 12, "minute": 27}
